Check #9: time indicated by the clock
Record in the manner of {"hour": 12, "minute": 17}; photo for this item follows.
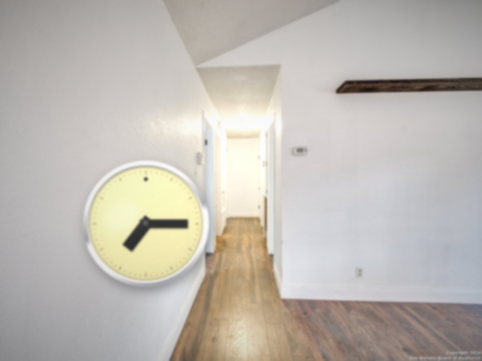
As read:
{"hour": 7, "minute": 15}
